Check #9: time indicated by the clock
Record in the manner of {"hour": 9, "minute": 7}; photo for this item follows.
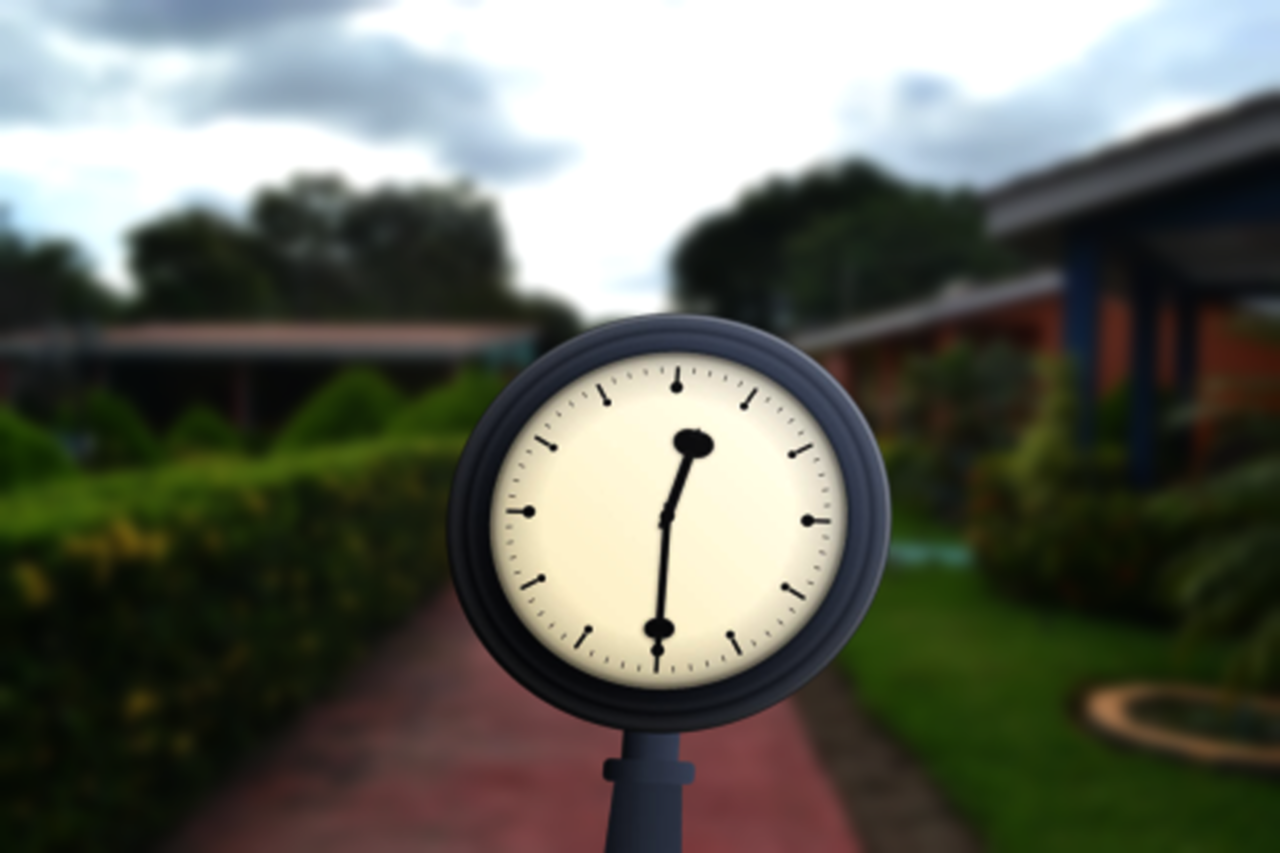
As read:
{"hour": 12, "minute": 30}
